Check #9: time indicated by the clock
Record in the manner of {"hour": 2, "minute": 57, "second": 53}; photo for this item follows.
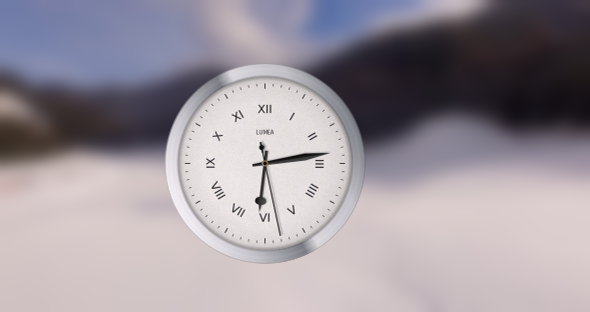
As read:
{"hour": 6, "minute": 13, "second": 28}
